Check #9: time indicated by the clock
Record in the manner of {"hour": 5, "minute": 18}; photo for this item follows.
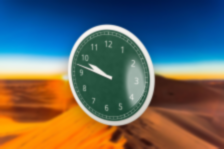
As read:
{"hour": 9, "minute": 47}
